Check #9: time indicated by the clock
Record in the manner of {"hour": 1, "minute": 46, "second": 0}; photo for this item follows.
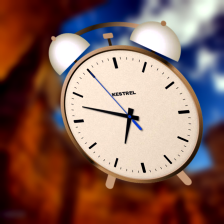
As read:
{"hour": 6, "minute": 47, "second": 55}
